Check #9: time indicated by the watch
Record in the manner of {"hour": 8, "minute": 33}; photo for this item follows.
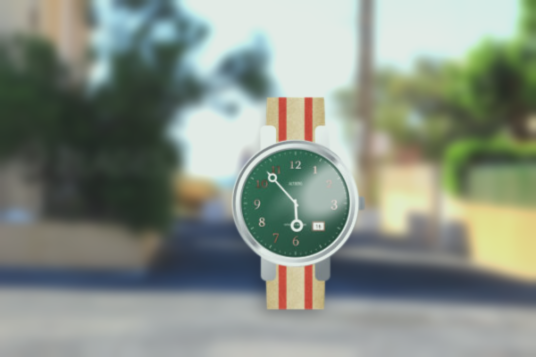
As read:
{"hour": 5, "minute": 53}
